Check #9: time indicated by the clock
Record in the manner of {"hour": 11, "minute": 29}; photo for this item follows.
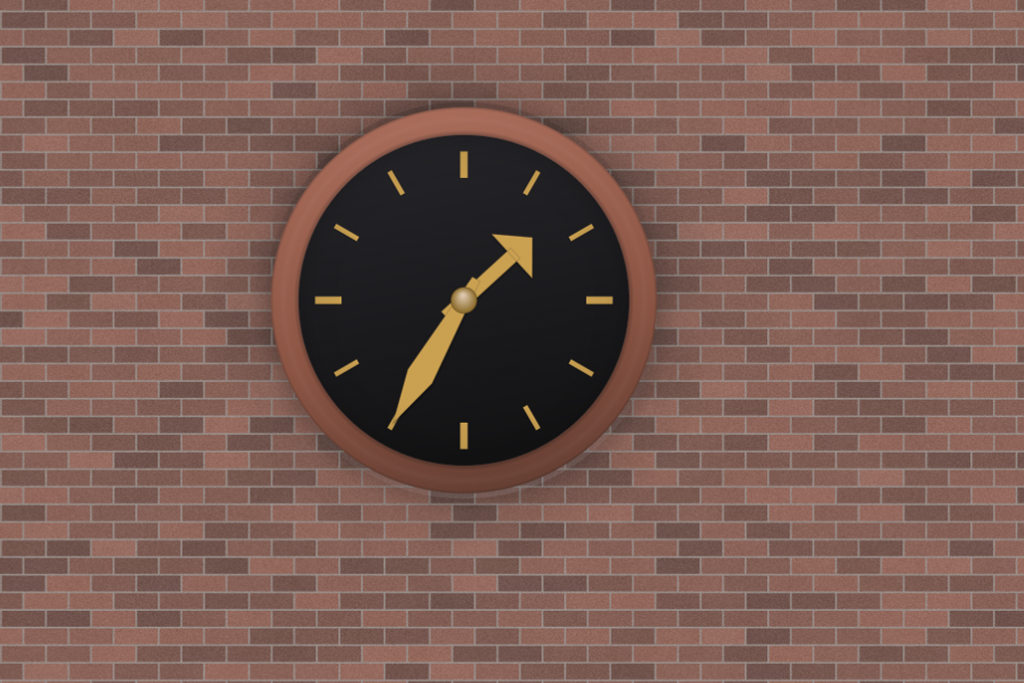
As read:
{"hour": 1, "minute": 35}
